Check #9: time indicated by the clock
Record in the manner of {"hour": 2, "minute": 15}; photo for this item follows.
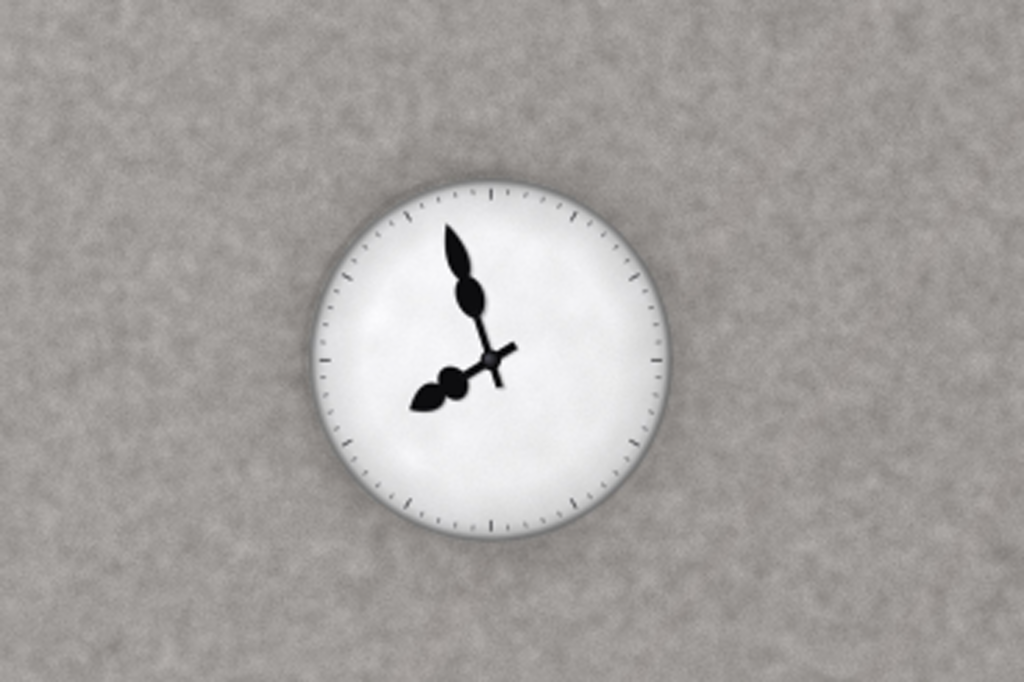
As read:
{"hour": 7, "minute": 57}
